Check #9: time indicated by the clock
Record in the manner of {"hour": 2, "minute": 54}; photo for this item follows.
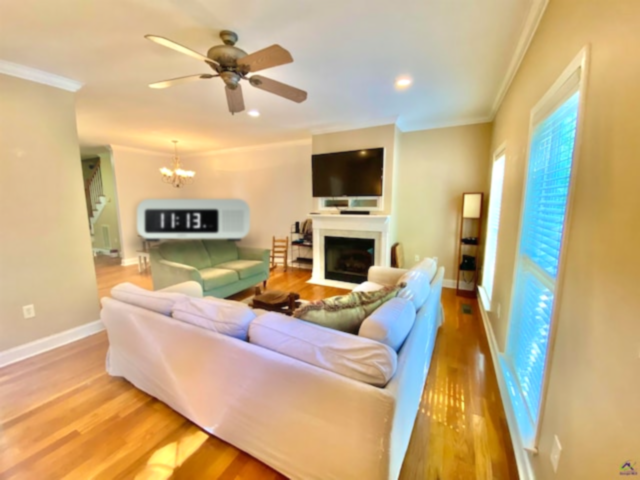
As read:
{"hour": 11, "minute": 13}
